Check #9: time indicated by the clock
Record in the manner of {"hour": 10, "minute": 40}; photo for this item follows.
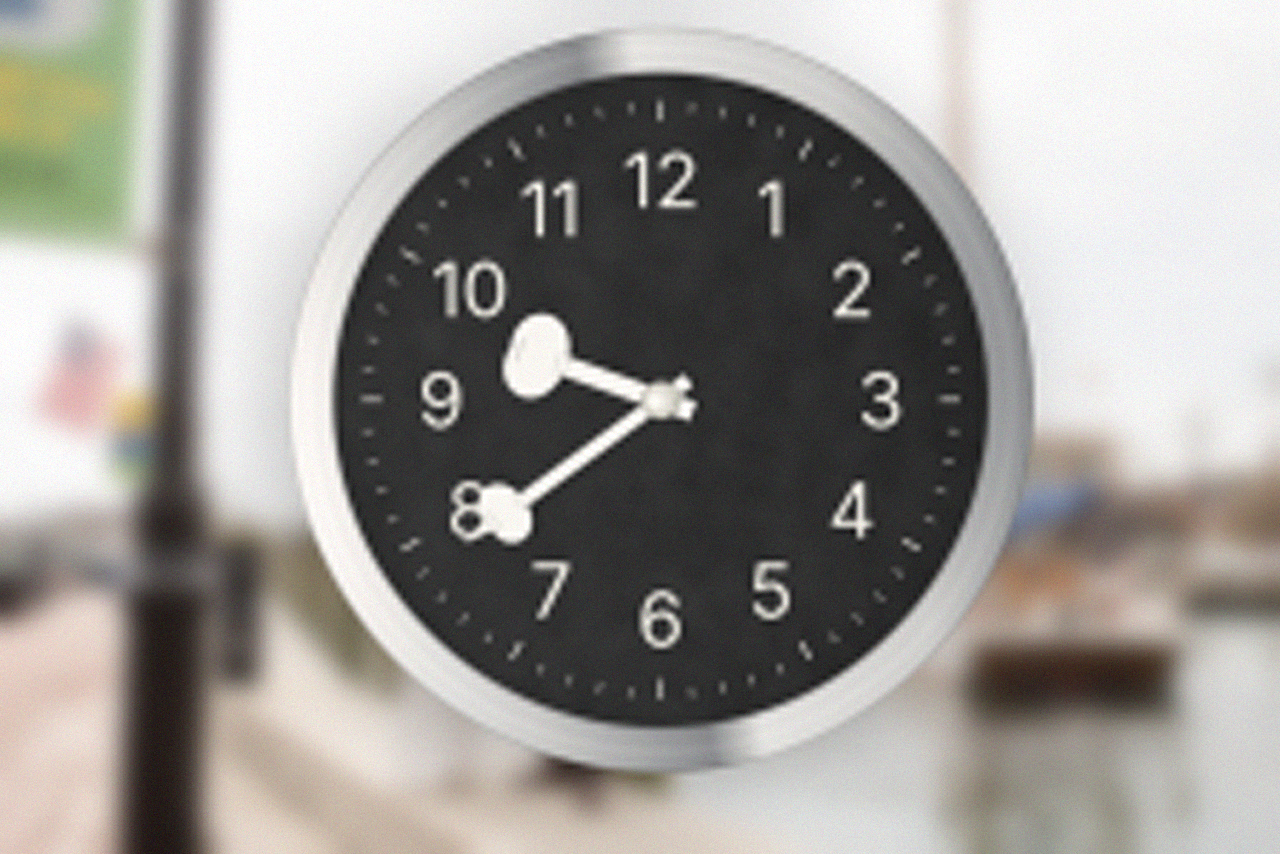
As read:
{"hour": 9, "minute": 39}
